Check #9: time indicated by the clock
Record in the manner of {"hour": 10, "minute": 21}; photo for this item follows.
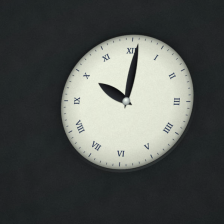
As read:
{"hour": 10, "minute": 1}
